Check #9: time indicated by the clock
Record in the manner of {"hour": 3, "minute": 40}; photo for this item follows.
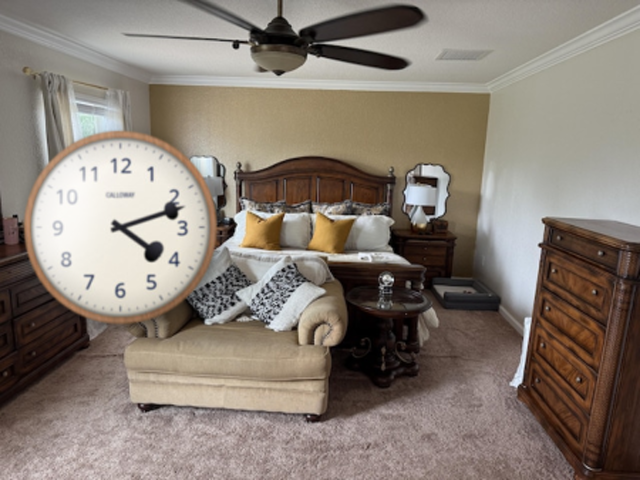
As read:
{"hour": 4, "minute": 12}
